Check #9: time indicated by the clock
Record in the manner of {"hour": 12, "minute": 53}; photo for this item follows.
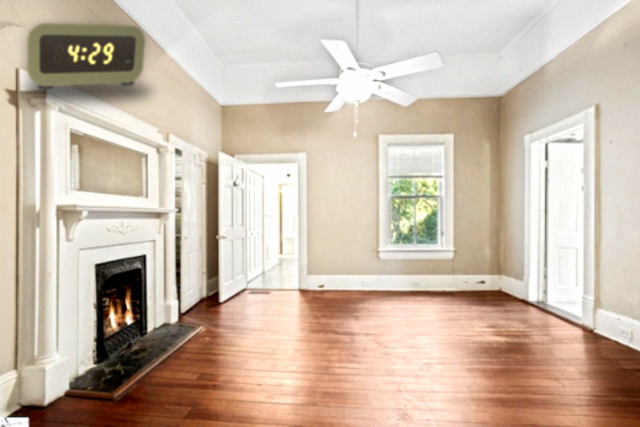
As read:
{"hour": 4, "minute": 29}
